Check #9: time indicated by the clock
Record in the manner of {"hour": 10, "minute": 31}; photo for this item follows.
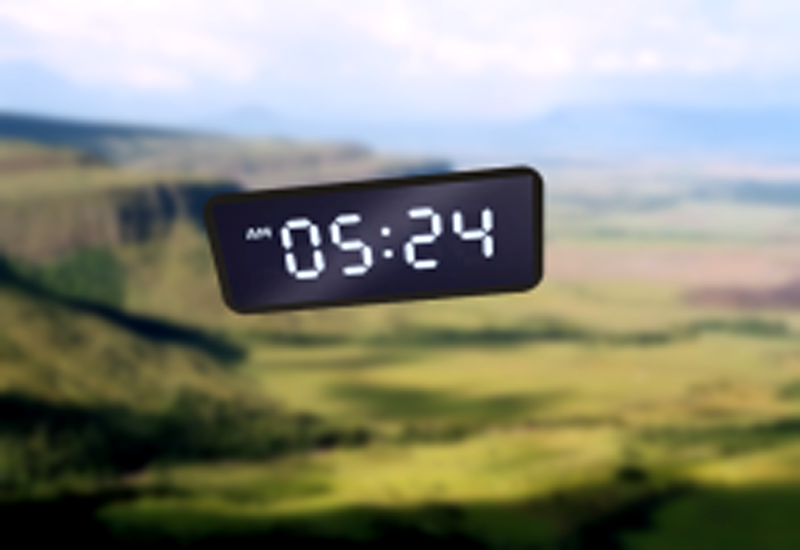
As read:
{"hour": 5, "minute": 24}
